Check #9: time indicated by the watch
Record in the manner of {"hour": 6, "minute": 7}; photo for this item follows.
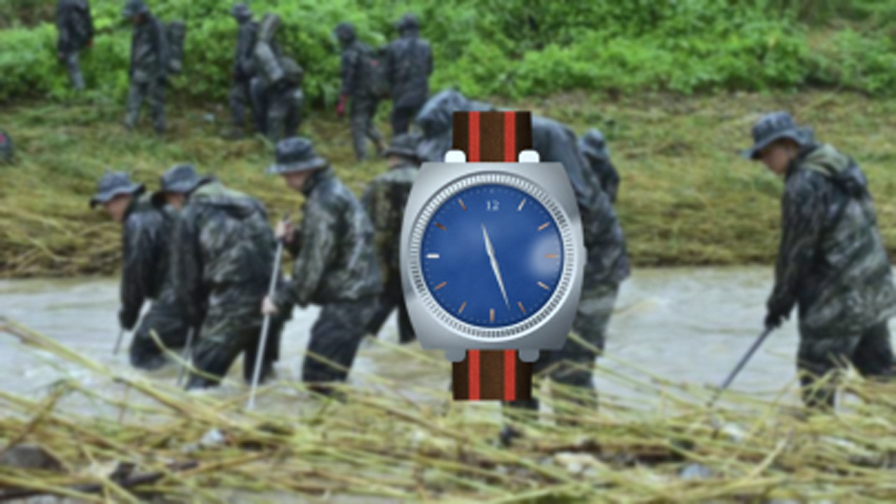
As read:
{"hour": 11, "minute": 27}
